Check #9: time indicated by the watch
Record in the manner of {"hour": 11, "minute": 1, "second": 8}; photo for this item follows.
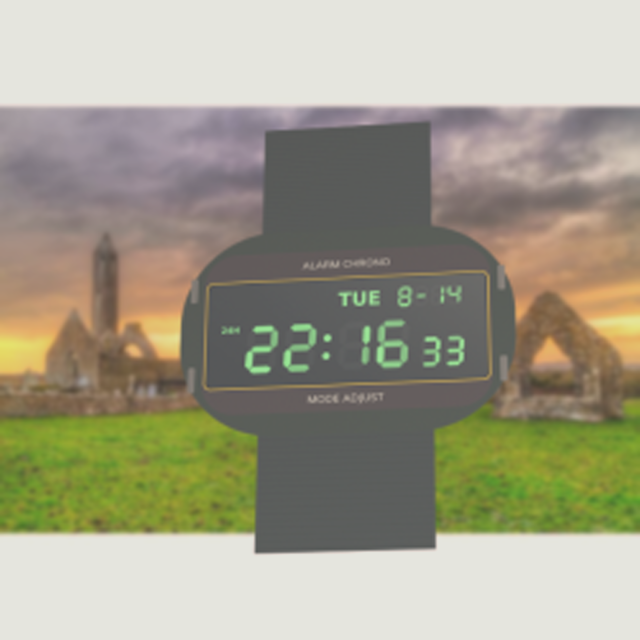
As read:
{"hour": 22, "minute": 16, "second": 33}
